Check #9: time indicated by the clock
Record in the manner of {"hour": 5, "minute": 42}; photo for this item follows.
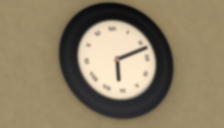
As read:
{"hour": 6, "minute": 12}
